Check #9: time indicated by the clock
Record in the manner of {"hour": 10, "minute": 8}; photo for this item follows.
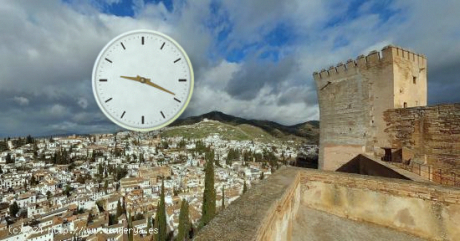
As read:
{"hour": 9, "minute": 19}
